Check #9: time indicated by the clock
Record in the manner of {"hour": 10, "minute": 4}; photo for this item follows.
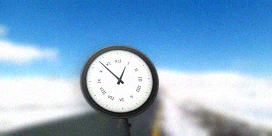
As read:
{"hour": 12, "minute": 53}
